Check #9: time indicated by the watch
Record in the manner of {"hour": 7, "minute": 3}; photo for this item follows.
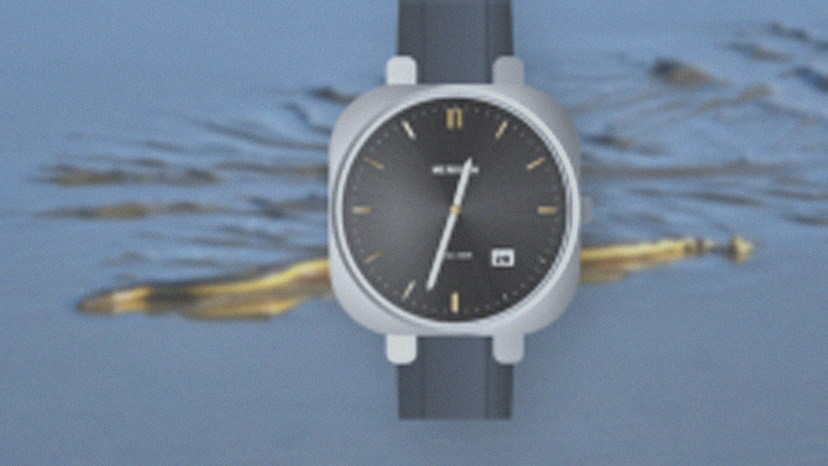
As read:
{"hour": 12, "minute": 33}
